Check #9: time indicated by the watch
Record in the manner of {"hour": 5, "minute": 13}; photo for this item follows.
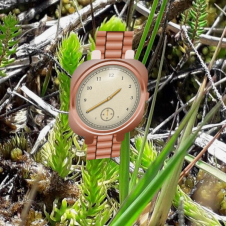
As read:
{"hour": 1, "minute": 40}
